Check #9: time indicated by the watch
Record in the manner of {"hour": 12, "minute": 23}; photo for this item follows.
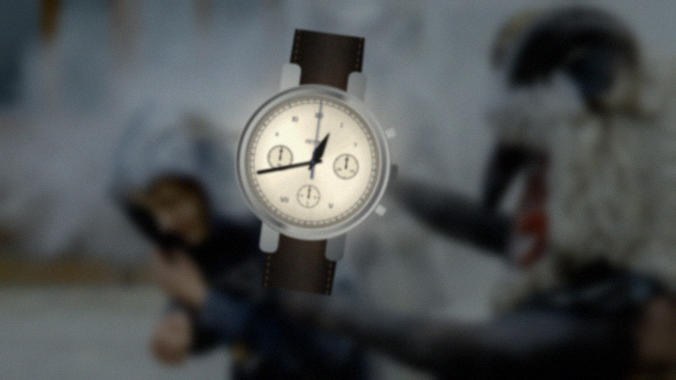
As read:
{"hour": 12, "minute": 42}
